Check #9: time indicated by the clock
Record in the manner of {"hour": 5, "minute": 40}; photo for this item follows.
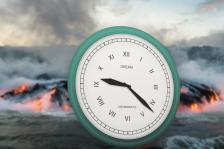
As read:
{"hour": 9, "minute": 22}
